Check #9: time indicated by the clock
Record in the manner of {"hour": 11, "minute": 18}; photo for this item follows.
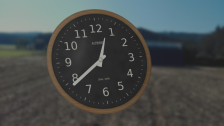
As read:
{"hour": 12, "minute": 39}
